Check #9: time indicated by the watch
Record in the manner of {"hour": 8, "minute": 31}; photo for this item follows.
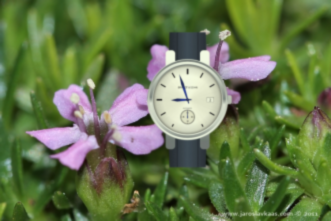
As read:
{"hour": 8, "minute": 57}
